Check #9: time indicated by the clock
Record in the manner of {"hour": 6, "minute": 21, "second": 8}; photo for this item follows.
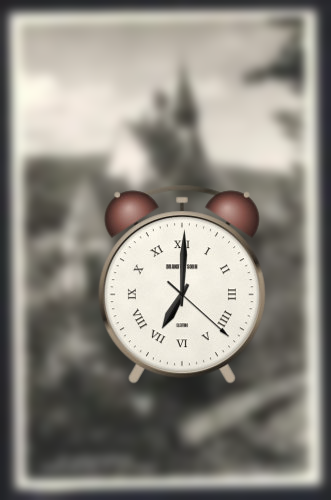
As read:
{"hour": 7, "minute": 0, "second": 22}
